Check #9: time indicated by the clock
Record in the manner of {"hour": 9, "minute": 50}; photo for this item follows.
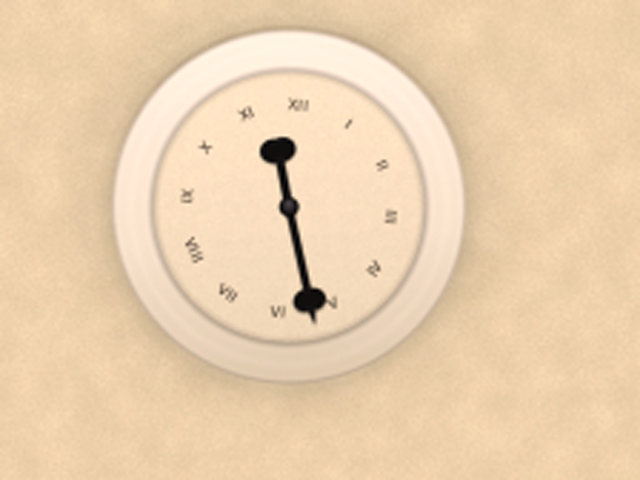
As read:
{"hour": 11, "minute": 27}
